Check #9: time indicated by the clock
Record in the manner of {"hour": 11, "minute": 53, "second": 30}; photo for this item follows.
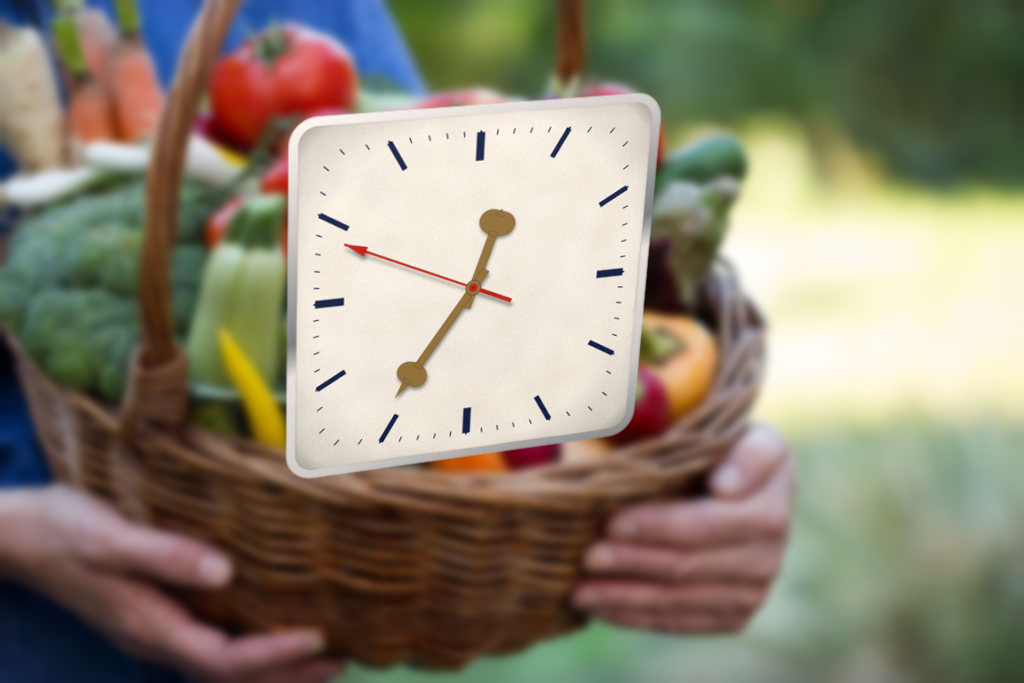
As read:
{"hour": 12, "minute": 35, "second": 49}
